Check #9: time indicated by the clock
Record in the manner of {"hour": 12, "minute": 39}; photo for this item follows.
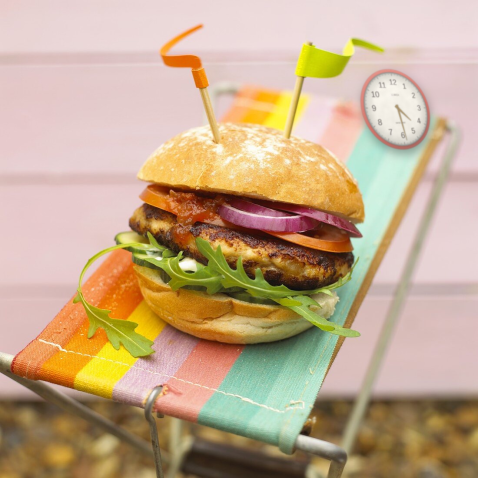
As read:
{"hour": 4, "minute": 29}
